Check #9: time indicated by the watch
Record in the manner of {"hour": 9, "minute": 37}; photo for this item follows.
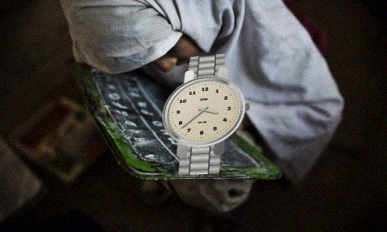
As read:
{"hour": 3, "minute": 38}
